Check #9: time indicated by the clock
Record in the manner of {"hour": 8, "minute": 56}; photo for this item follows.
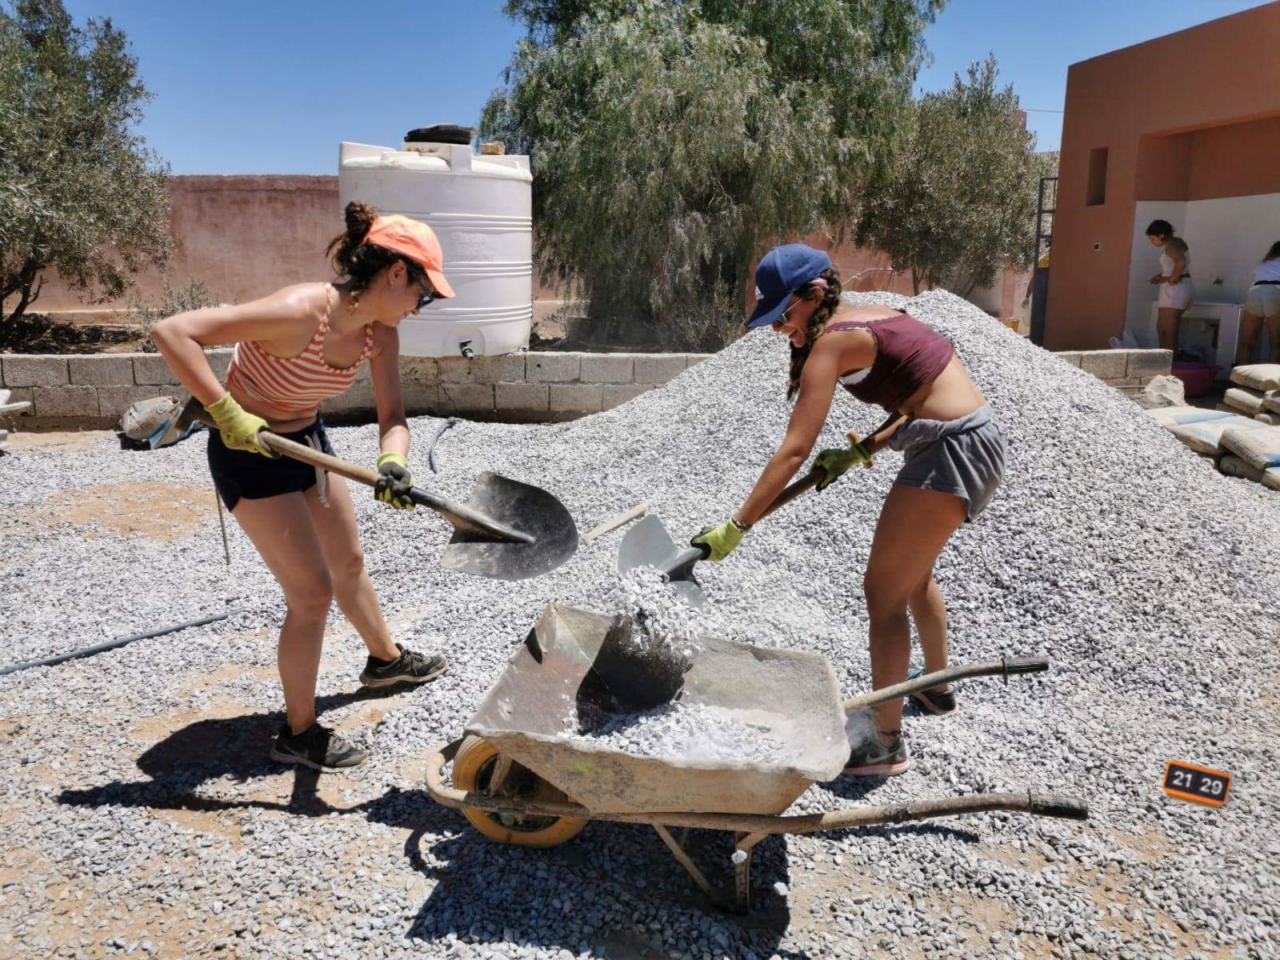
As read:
{"hour": 21, "minute": 29}
